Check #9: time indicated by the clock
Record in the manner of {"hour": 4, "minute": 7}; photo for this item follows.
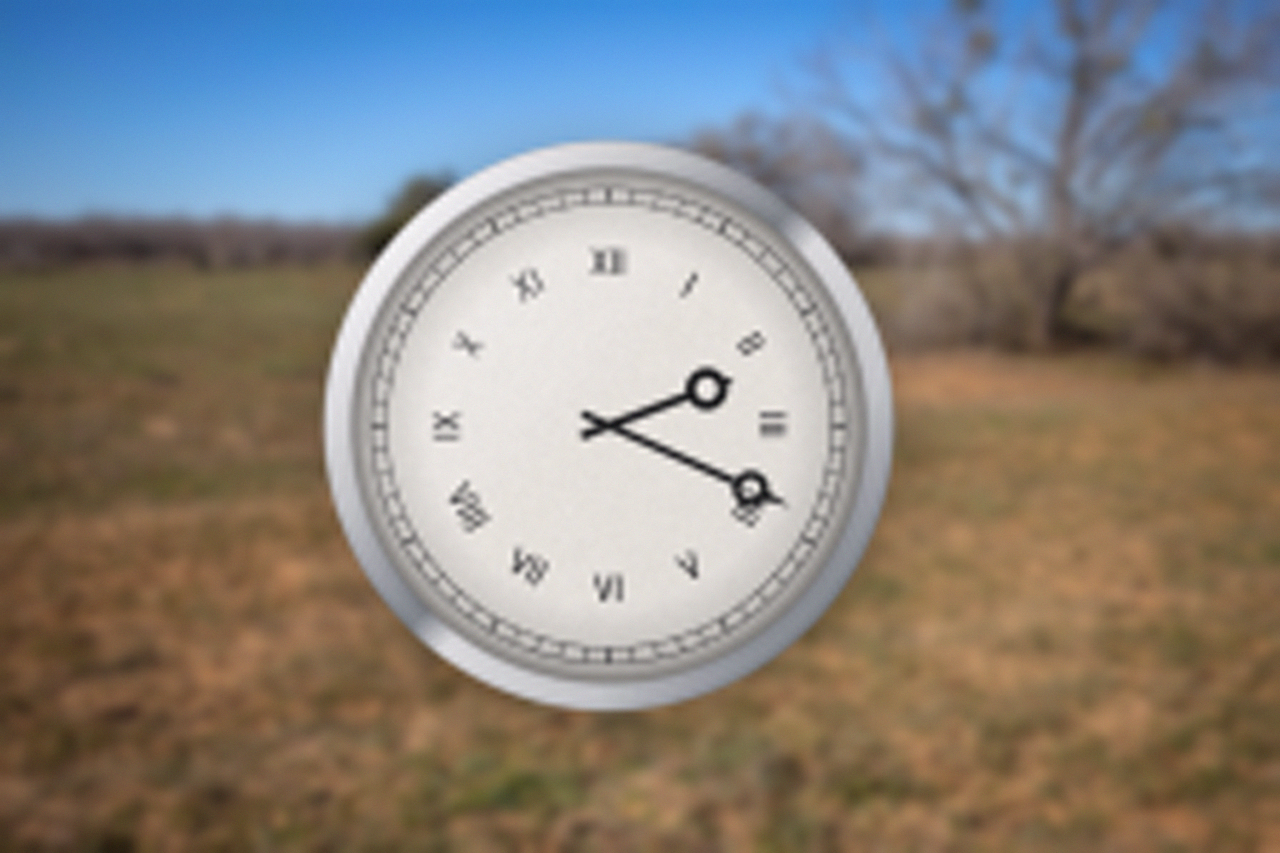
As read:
{"hour": 2, "minute": 19}
